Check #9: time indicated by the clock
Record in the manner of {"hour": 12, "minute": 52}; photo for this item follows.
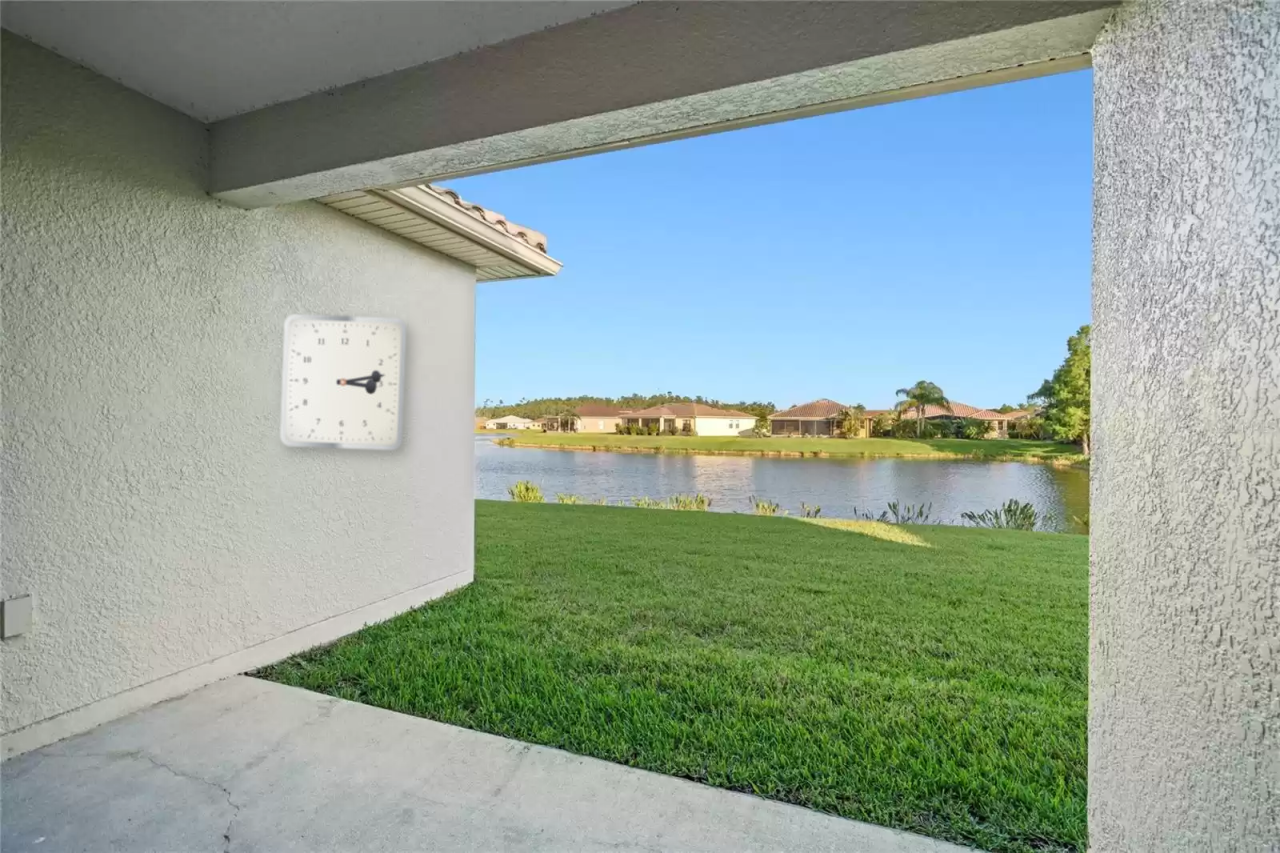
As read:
{"hour": 3, "minute": 13}
